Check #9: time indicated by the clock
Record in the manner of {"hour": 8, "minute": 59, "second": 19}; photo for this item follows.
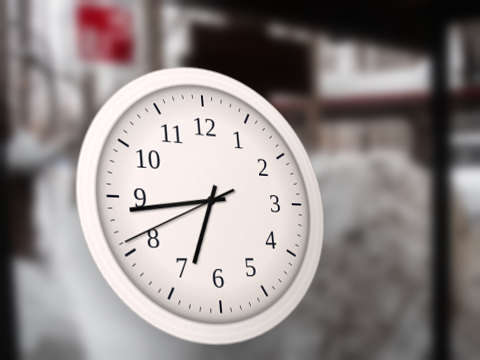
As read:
{"hour": 6, "minute": 43, "second": 41}
